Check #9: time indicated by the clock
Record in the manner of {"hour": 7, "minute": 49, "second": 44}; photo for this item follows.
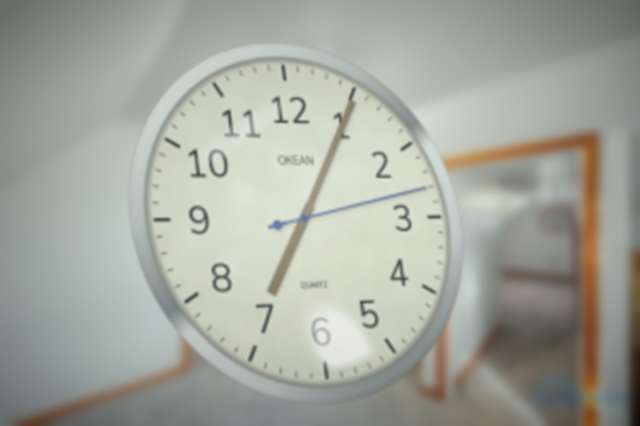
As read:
{"hour": 7, "minute": 5, "second": 13}
